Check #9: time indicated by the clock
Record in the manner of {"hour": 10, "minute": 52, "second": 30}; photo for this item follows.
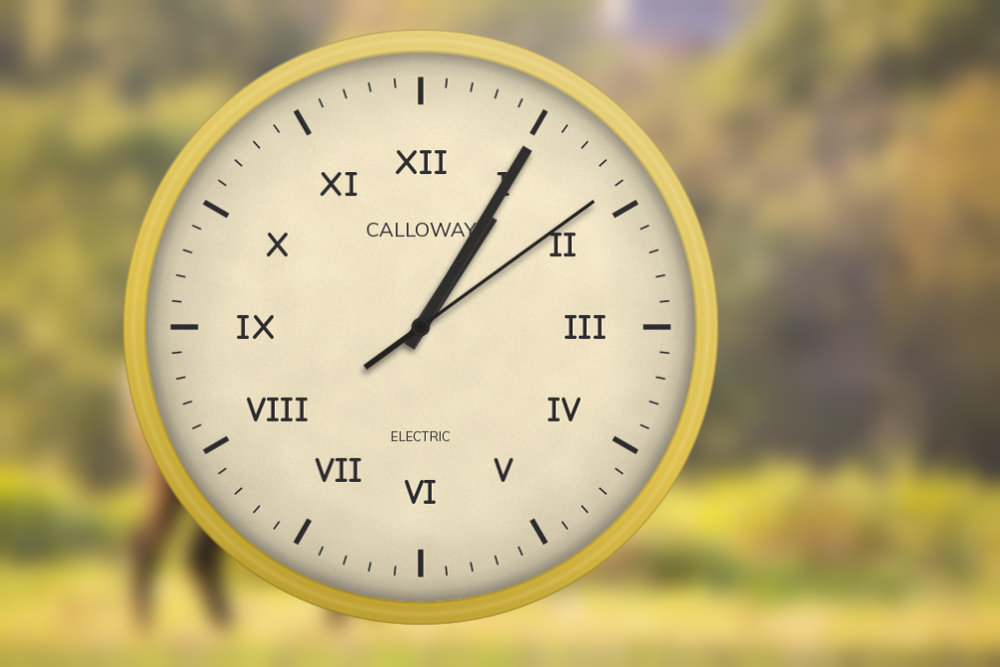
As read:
{"hour": 1, "minute": 5, "second": 9}
